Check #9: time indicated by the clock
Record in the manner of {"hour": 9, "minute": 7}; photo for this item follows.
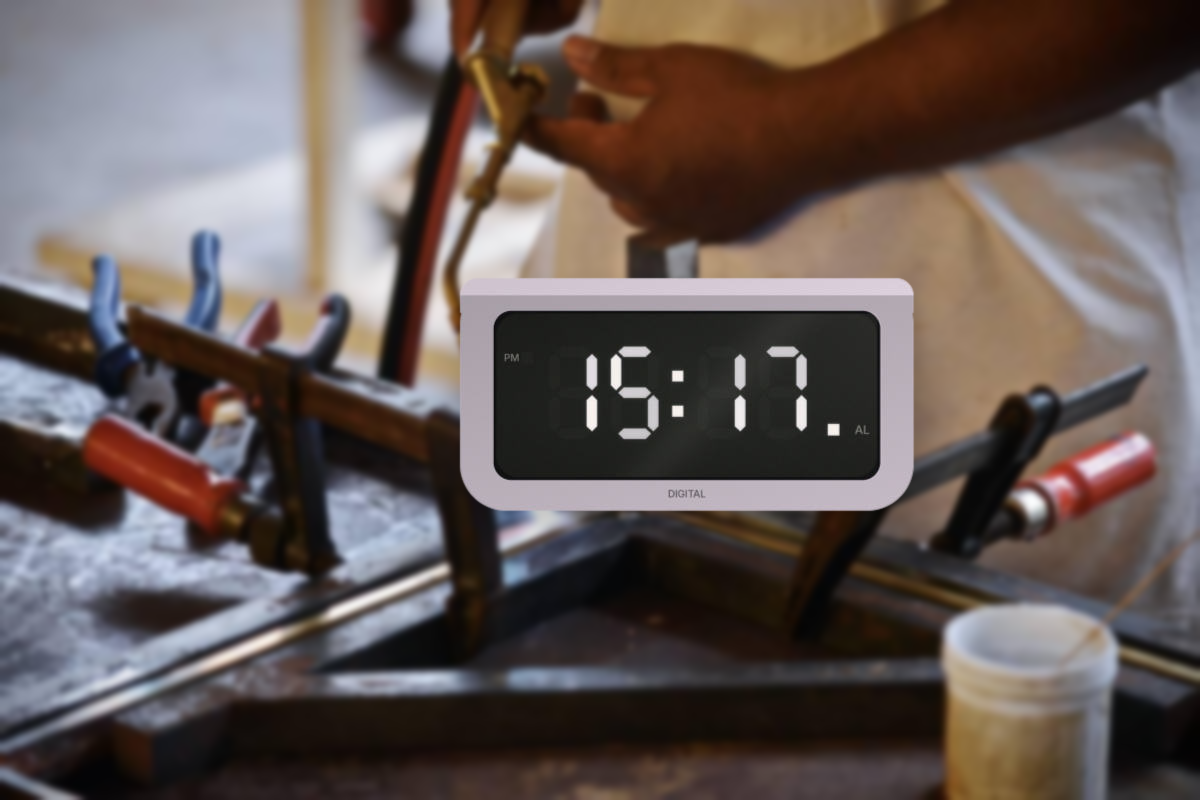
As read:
{"hour": 15, "minute": 17}
